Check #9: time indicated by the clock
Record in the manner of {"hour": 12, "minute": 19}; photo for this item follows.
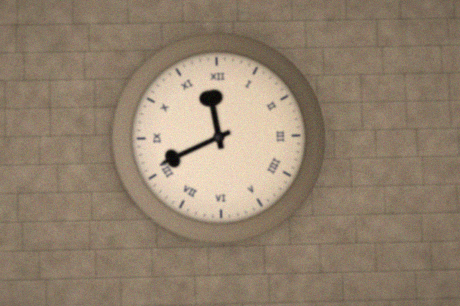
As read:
{"hour": 11, "minute": 41}
